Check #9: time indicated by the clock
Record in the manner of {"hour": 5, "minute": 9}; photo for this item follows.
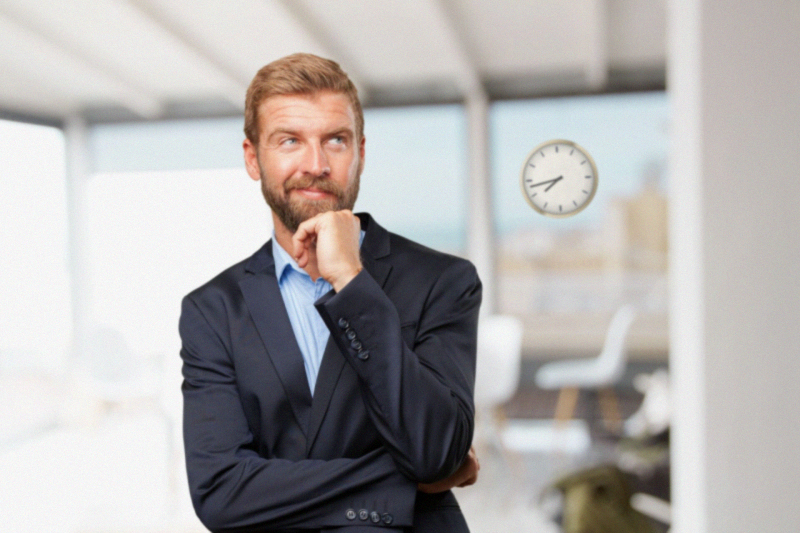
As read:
{"hour": 7, "minute": 43}
